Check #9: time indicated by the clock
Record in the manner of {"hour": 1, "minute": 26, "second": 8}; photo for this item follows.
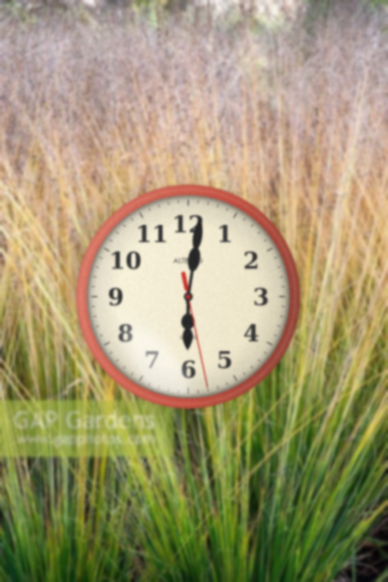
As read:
{"hour": 6, "minute": 1, "second": 28}
